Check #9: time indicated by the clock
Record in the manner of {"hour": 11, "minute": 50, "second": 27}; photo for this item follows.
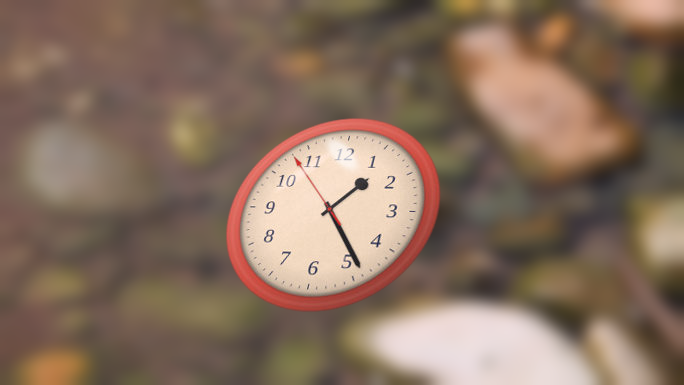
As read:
{"hour": 1, "minute": 23, "second": 53}
